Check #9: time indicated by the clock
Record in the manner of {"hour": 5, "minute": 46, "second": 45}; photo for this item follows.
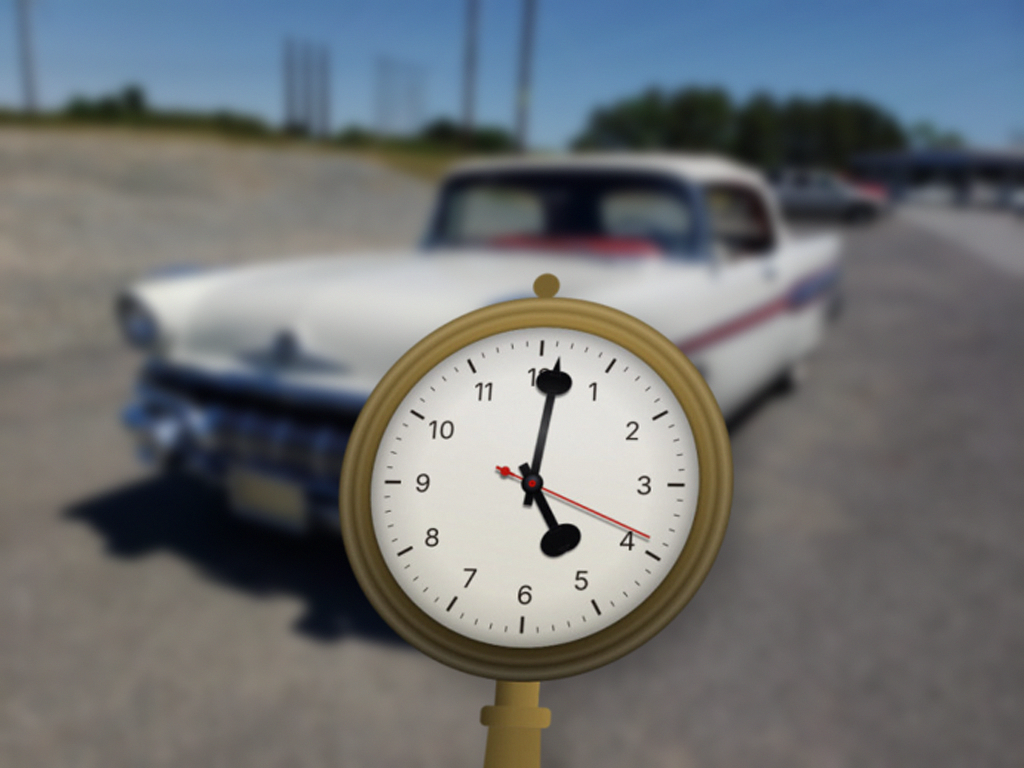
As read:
{"hour": 5, "minute": 1, "second": 19}
